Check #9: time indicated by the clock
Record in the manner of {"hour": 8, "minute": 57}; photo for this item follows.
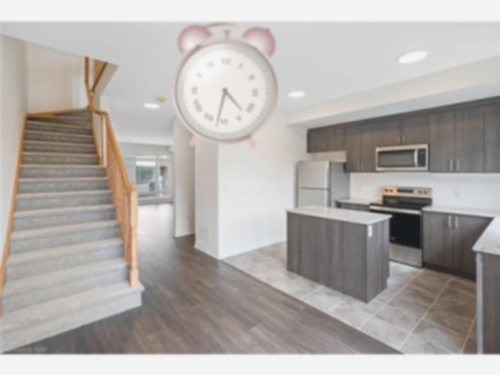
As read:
{"hour": 4, "minute": 32}
